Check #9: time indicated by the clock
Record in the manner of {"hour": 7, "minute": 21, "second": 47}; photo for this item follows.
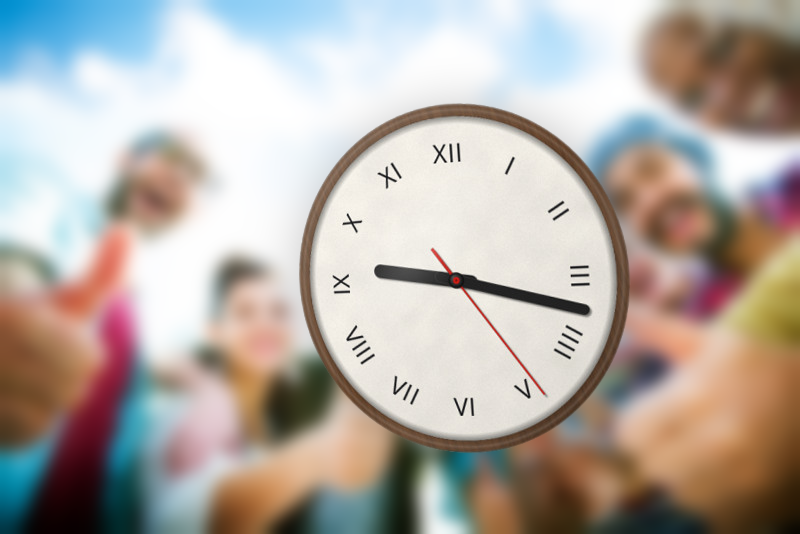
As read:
{"hour": 9, "minute": 17, "second": 24}
